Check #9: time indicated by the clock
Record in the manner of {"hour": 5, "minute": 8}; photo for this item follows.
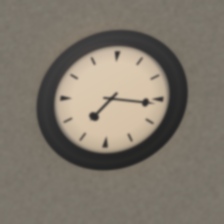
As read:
{"hour": 7, "minute": 16}
